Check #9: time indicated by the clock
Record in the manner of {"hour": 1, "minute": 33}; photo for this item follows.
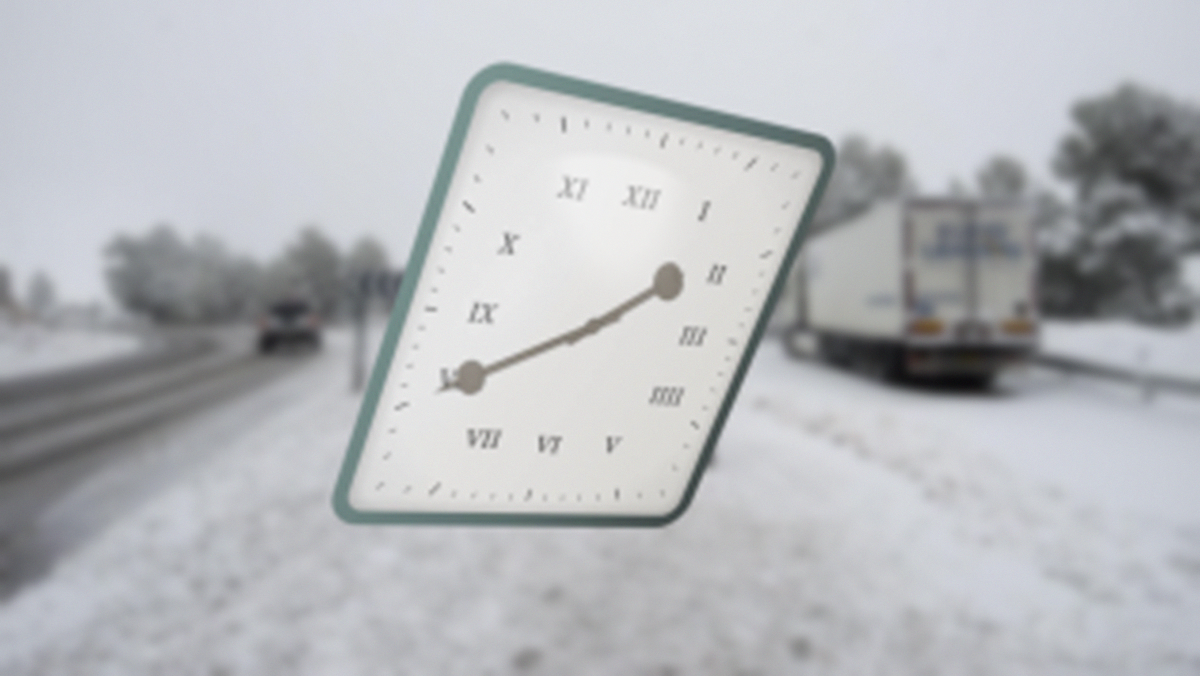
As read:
{"hour": 1, "minute": 40}
